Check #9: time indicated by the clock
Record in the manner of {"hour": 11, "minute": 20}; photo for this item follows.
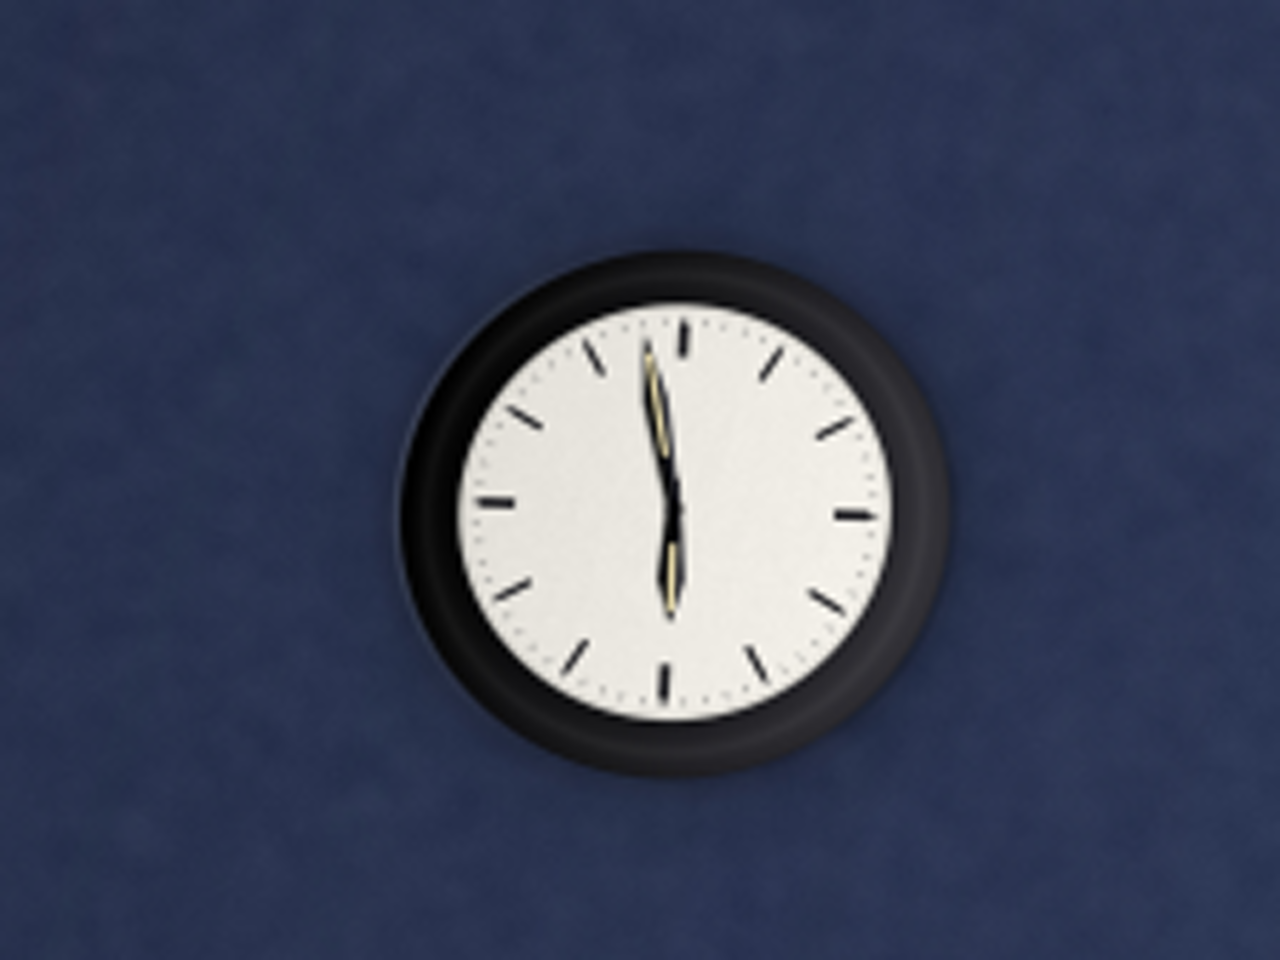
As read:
{"hour": 5, "minute": 58}
